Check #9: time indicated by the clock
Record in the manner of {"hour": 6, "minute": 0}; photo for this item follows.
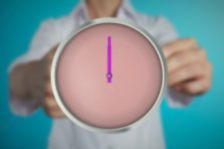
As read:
{"hour": 12, "minute": 0}
